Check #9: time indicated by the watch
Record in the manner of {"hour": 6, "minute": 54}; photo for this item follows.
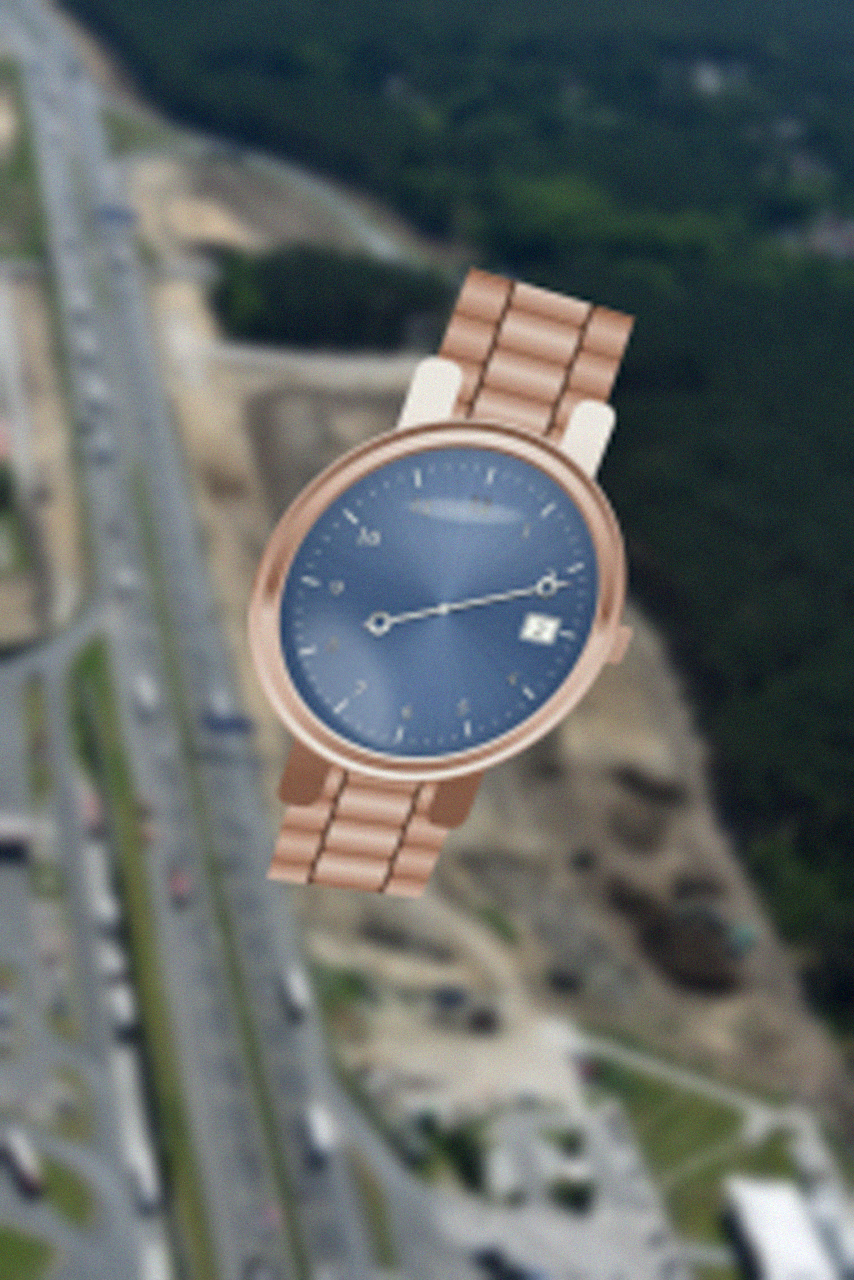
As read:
{"hour": 8, "minute": 11}
